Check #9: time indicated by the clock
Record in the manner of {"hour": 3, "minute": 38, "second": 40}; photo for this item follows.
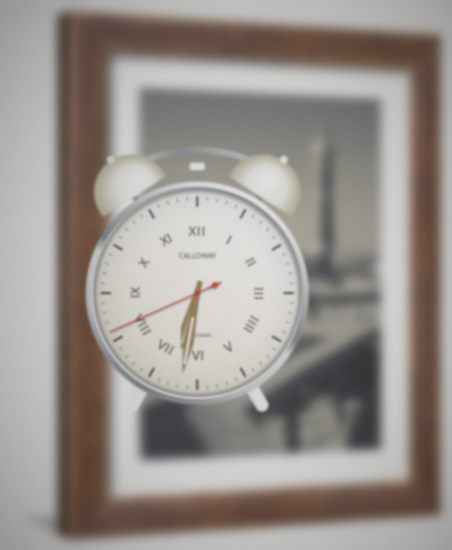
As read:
{"hour": 6, "minute": 31, "second": 41}
